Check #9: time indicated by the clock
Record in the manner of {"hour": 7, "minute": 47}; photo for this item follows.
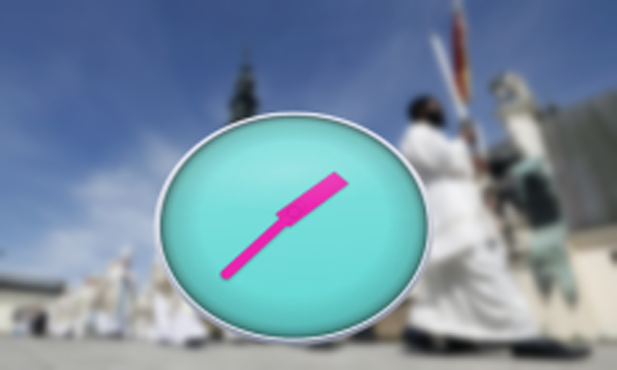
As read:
{"hour": 1, "minute": 37}
